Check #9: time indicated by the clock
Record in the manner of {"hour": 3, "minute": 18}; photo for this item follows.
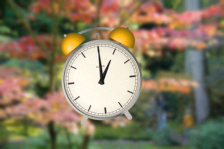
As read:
{"hour": 1, "minute": 0}
